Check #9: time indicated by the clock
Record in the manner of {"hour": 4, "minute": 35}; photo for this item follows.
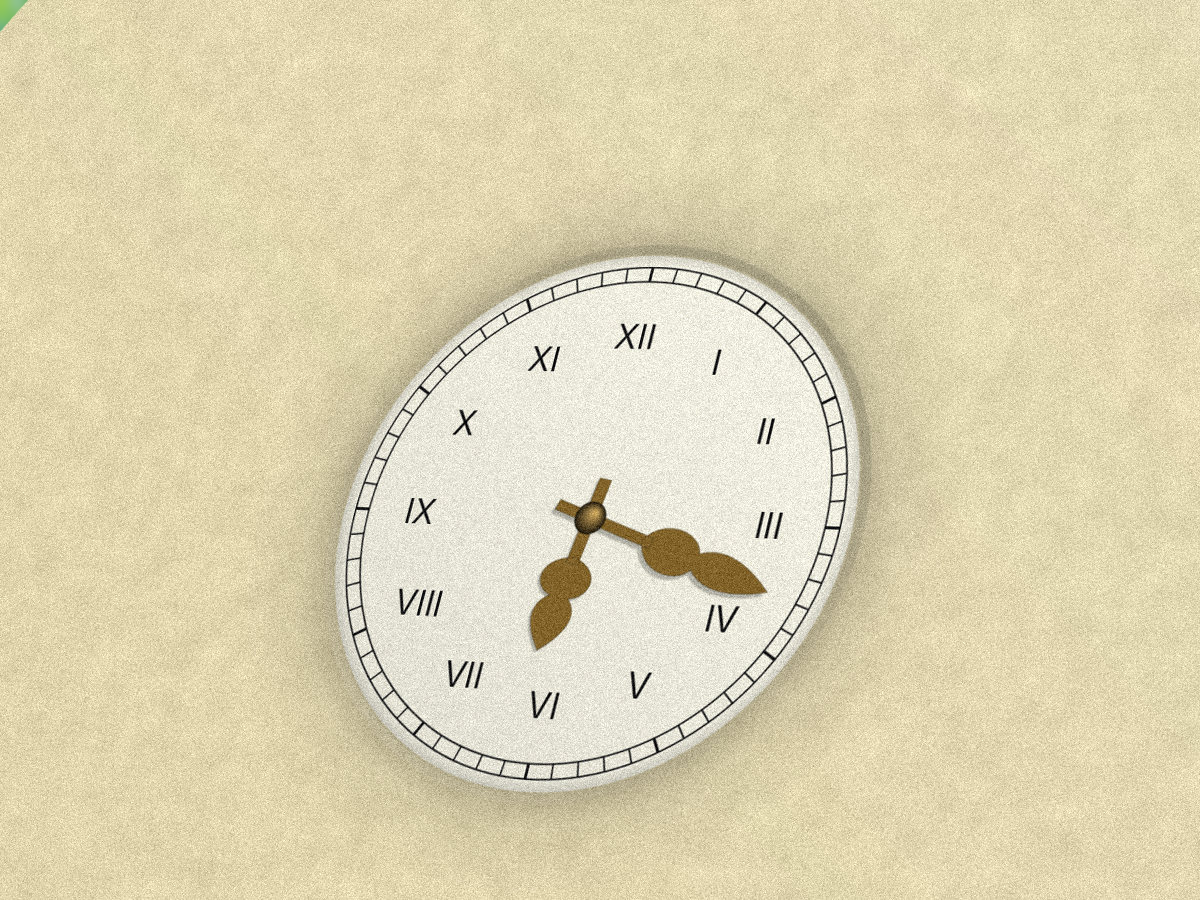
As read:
{"hour": 6, "minute": 18}
